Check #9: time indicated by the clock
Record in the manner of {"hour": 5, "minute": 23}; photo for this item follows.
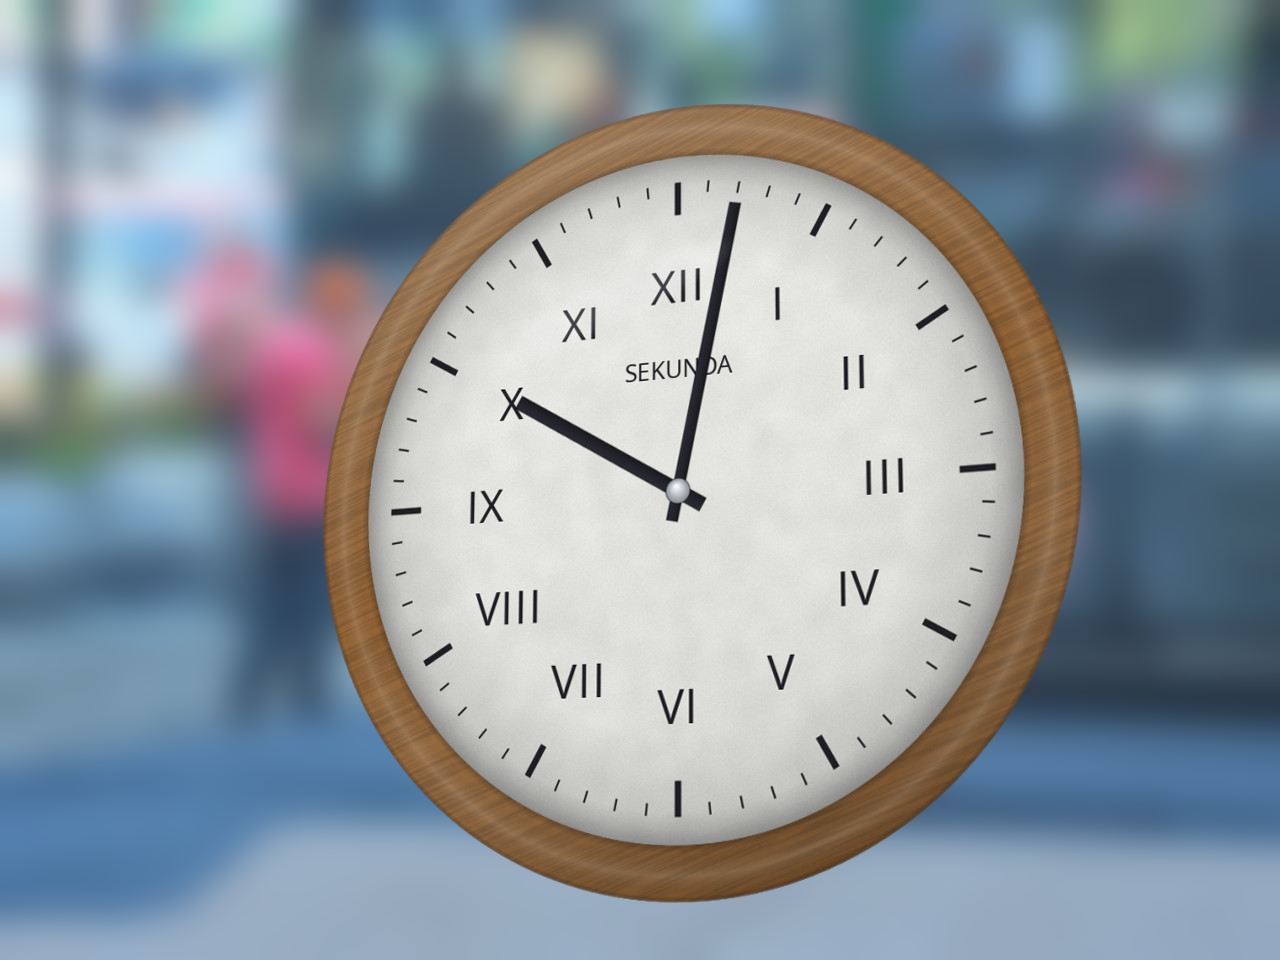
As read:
{"hour": 10, "minute": 2}
